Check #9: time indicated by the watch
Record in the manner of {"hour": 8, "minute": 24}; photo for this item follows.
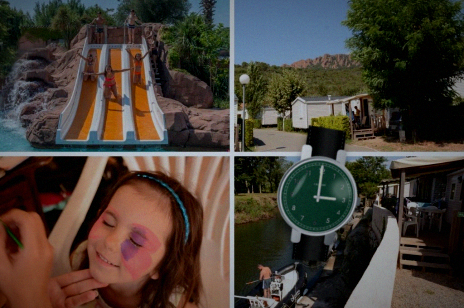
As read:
{"hour": 3, "minute": 0}
